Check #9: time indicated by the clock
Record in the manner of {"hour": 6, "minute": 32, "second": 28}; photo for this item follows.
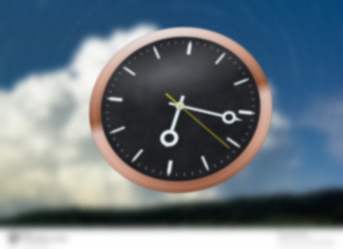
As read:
{"hour": 6, "minute": 16, "second": 21}
